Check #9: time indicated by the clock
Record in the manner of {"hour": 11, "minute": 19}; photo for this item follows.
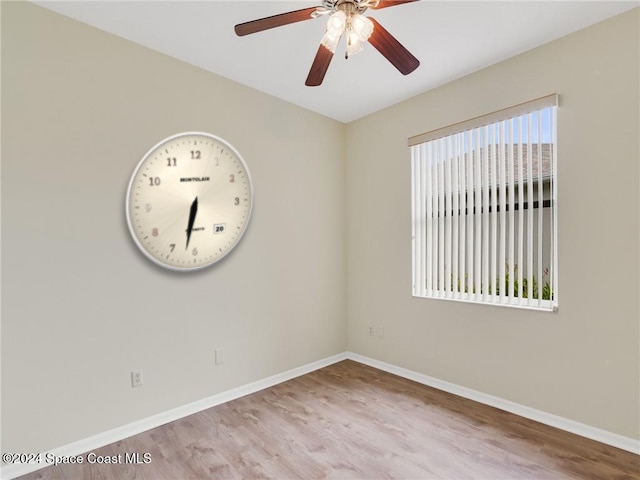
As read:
{"hour": 6, "minute": 32}
